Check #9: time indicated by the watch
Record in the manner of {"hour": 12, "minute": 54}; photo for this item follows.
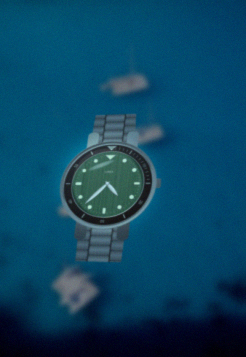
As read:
{"hour": 4, "minute": 37}
